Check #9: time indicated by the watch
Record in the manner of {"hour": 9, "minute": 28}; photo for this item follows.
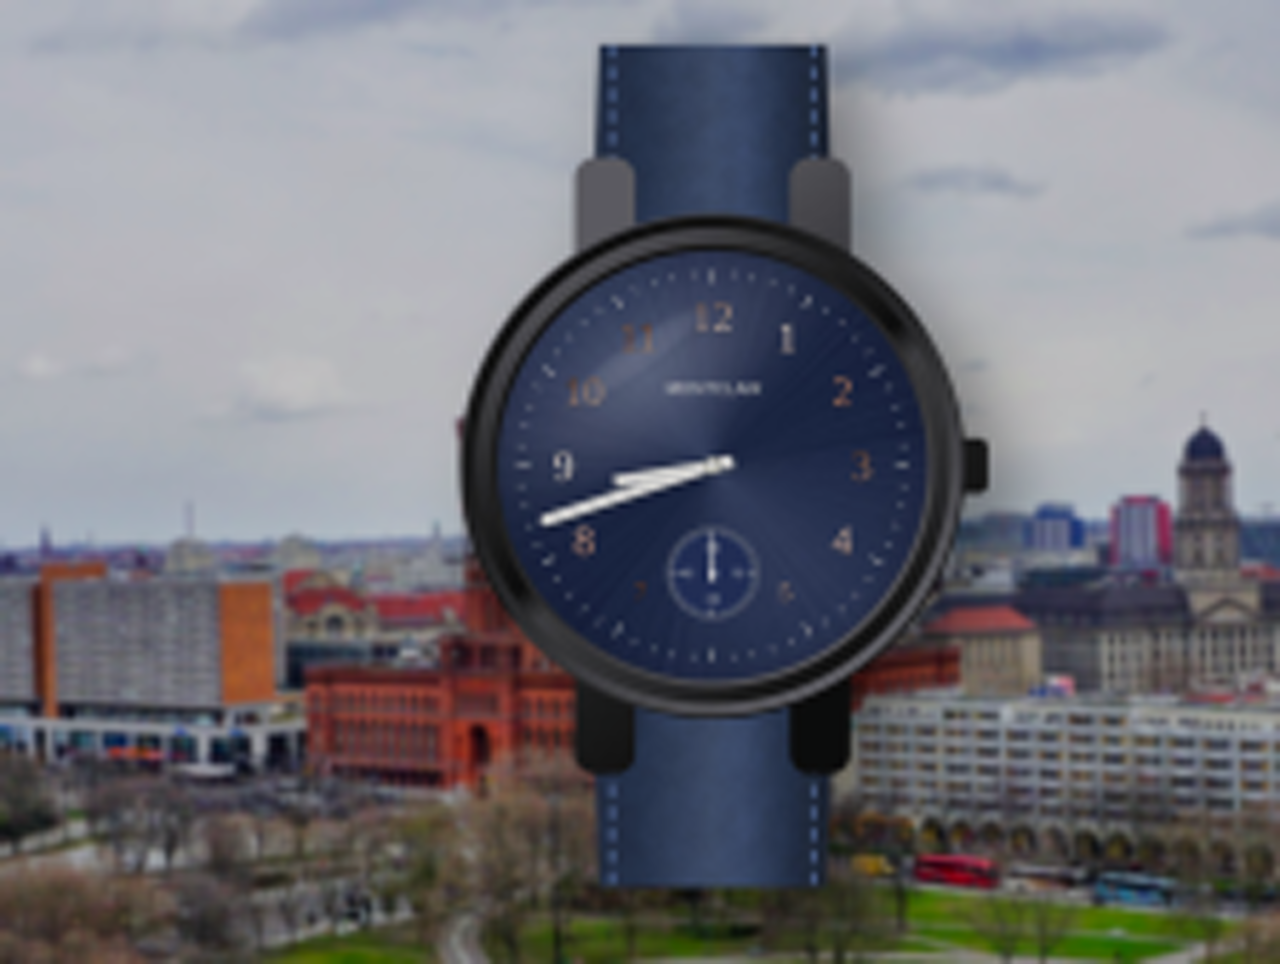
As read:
{"hour": 8, "minute": 42}
